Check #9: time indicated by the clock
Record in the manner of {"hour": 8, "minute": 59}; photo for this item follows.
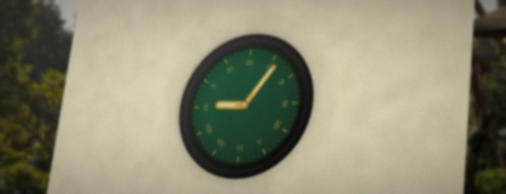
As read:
{"hour": 9, "minute": 6}
